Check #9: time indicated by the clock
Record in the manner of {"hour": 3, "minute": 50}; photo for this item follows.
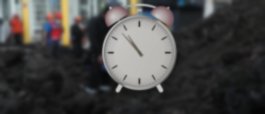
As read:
{"hour": 10, "minute": 53}
